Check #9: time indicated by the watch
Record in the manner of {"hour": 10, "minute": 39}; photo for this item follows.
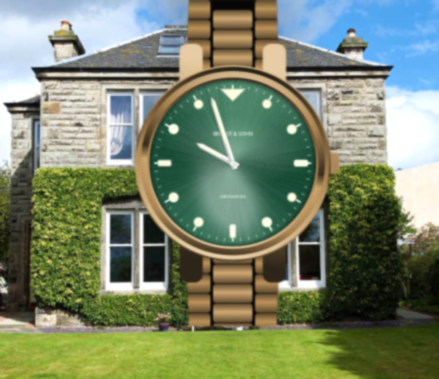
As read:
{"hour": 9, "minute": 57}
